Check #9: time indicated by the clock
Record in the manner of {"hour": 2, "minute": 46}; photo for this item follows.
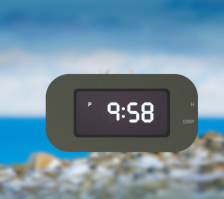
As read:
{"hour": 9, "minute": 58}
